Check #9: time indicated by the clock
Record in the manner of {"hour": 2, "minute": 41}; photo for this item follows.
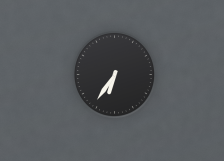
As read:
{"hour": 6, "minute": 36}
